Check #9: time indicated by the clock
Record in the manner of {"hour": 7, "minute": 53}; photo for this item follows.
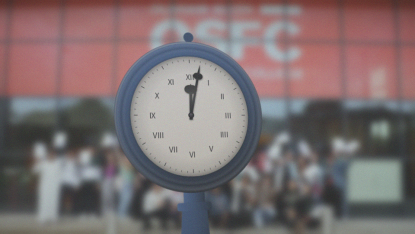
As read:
{"hour": 12, "minute": 2}
